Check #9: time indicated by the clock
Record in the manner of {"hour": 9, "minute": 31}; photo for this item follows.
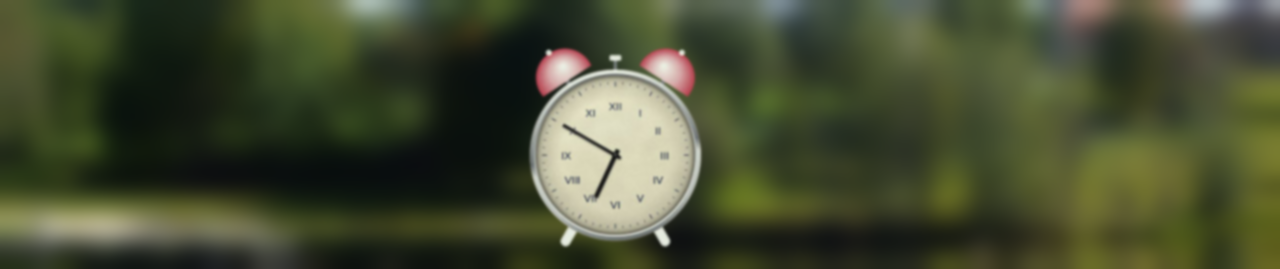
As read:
{"hour": 6, "minute": 50}
